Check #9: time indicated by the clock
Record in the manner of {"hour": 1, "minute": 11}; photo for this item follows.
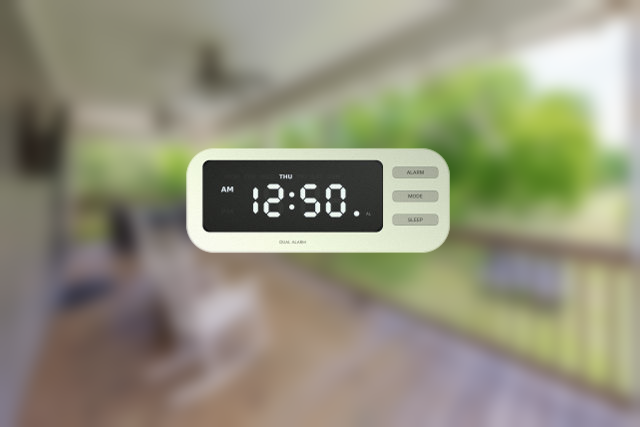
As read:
{"hour": 12, "minute": 50}
